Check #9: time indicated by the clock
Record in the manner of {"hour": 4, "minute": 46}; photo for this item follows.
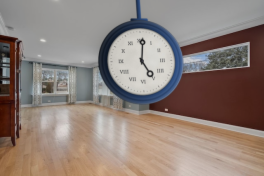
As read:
{"hour": 5, "minute": 1}
